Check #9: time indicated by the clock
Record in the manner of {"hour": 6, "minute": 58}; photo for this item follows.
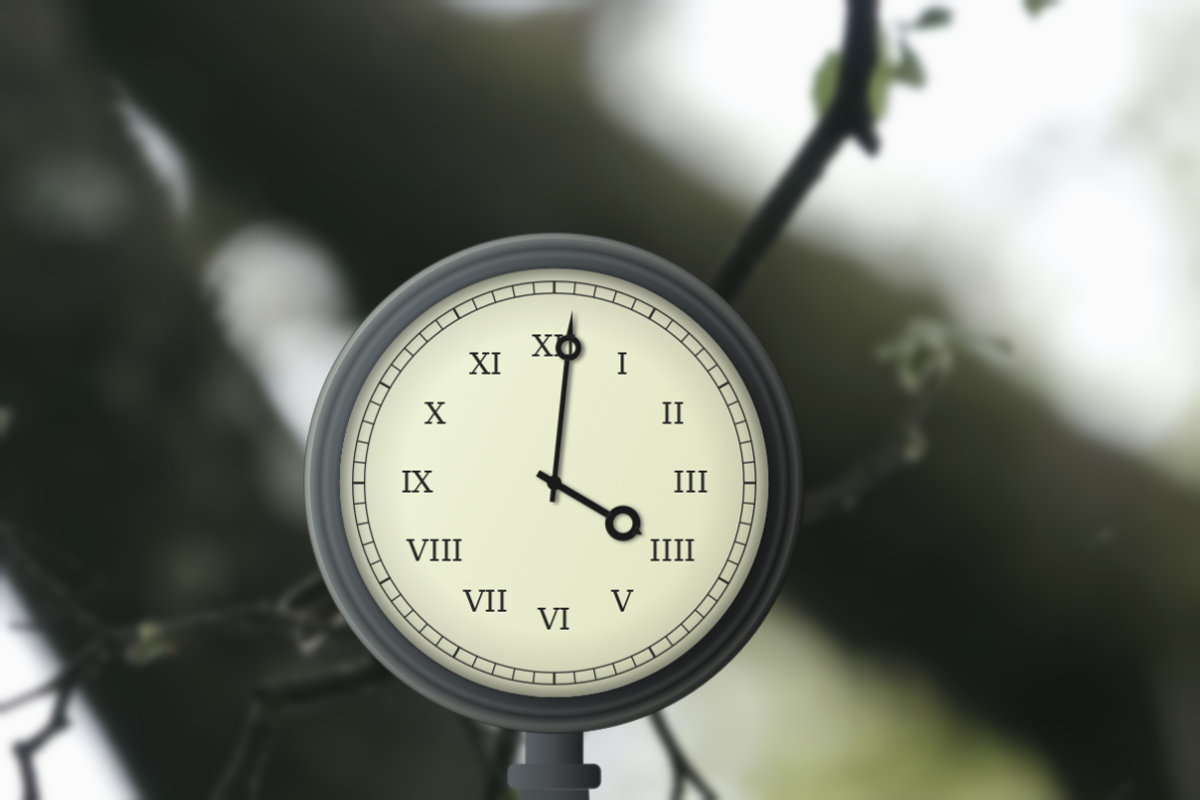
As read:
{"hour": 4, "minute": 1}
